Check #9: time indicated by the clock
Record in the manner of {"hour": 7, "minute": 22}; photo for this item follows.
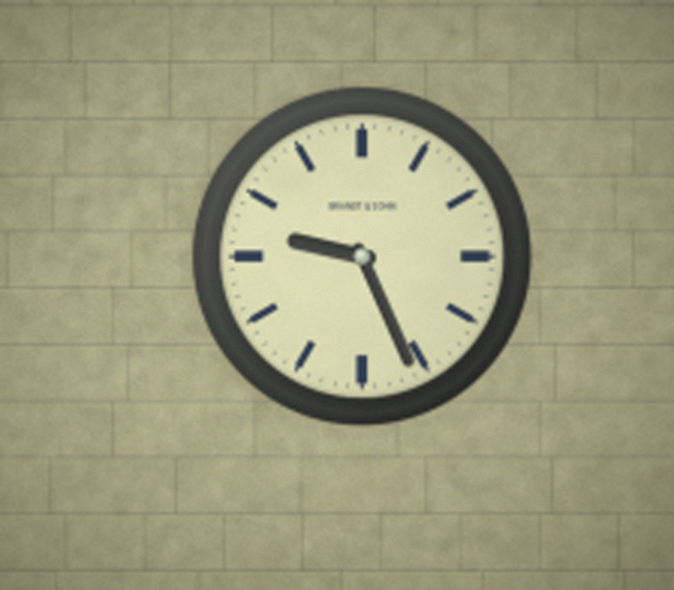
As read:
{"hour": 9, "minute": 26}
